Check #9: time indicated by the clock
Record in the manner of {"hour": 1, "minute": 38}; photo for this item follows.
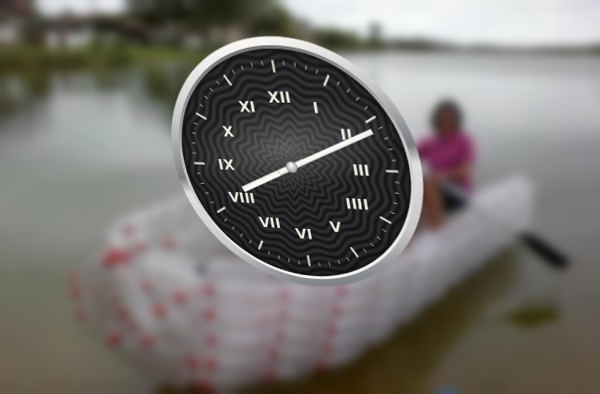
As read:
{"hour": 8, "minute": 11}
